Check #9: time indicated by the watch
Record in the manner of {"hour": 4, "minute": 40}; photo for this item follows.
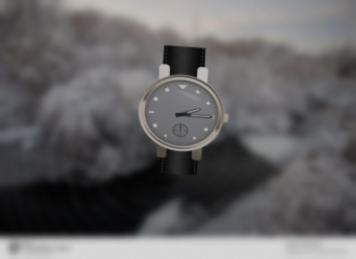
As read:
{"hour": 2, "minute": 15}
